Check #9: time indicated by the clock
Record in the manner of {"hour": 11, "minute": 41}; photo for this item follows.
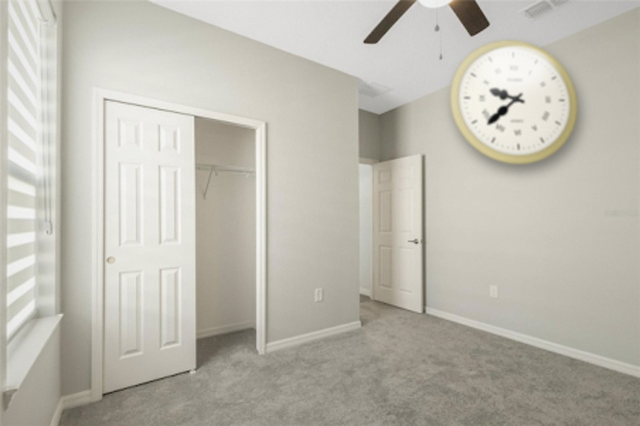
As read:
{"hour": 9, "minute": 38}
